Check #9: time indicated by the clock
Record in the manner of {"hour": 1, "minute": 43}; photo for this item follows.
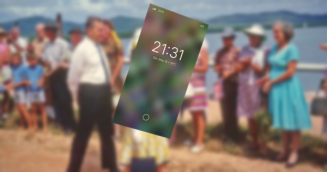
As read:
{"hour": 21, "minute": 31}
